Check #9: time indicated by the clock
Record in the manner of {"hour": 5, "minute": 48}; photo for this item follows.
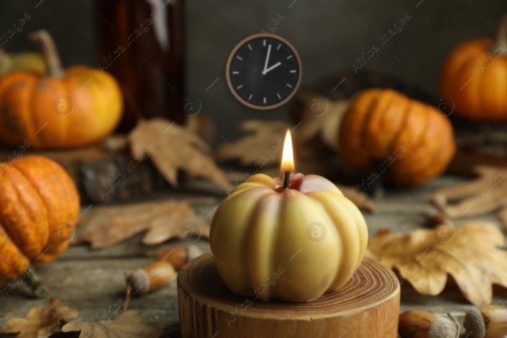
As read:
{"hour": 2, "minute": 2}
